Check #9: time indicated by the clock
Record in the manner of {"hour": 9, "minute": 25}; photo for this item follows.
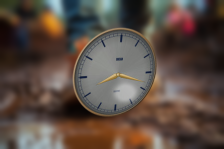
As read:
{"hour": 8, "minute": 18}
